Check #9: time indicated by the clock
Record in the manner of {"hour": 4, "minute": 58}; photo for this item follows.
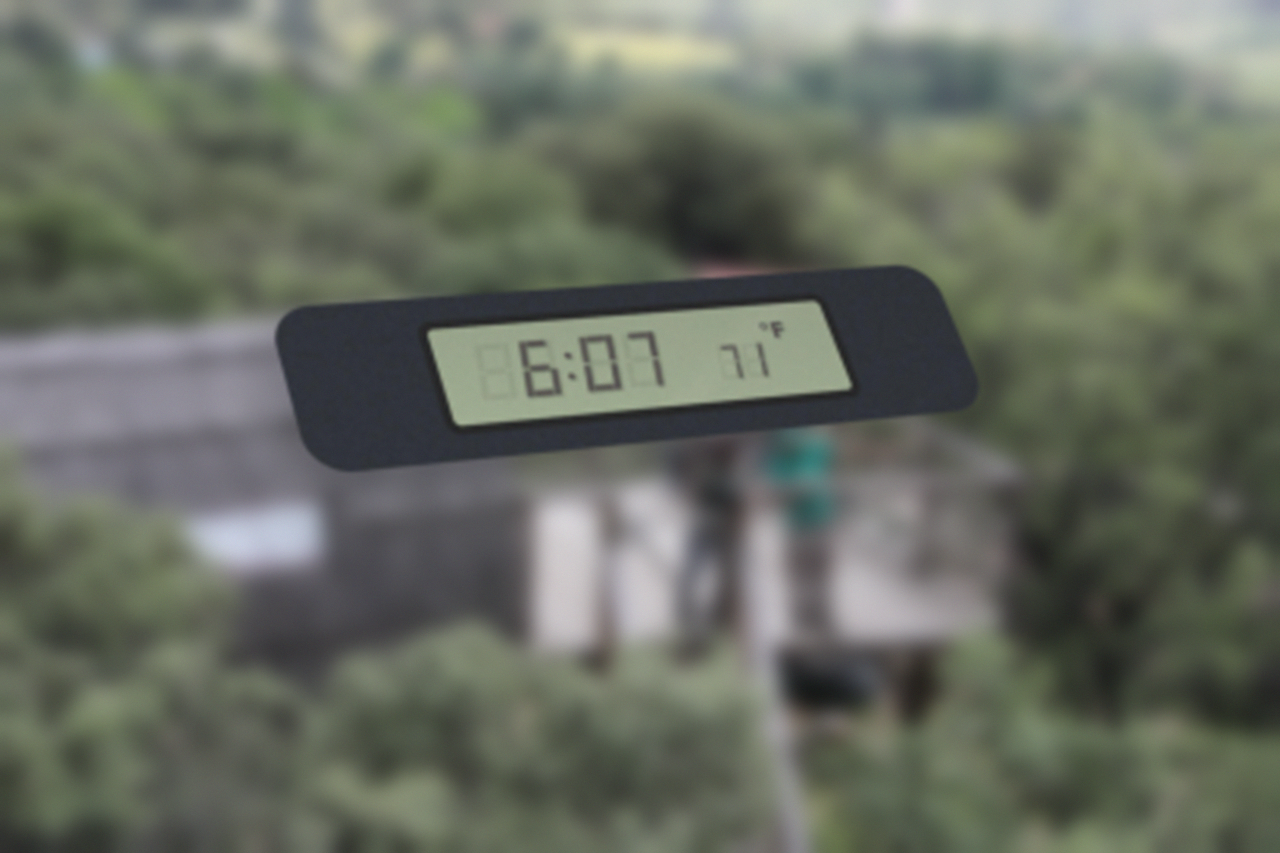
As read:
{"hour": 6, "minute": 7}
